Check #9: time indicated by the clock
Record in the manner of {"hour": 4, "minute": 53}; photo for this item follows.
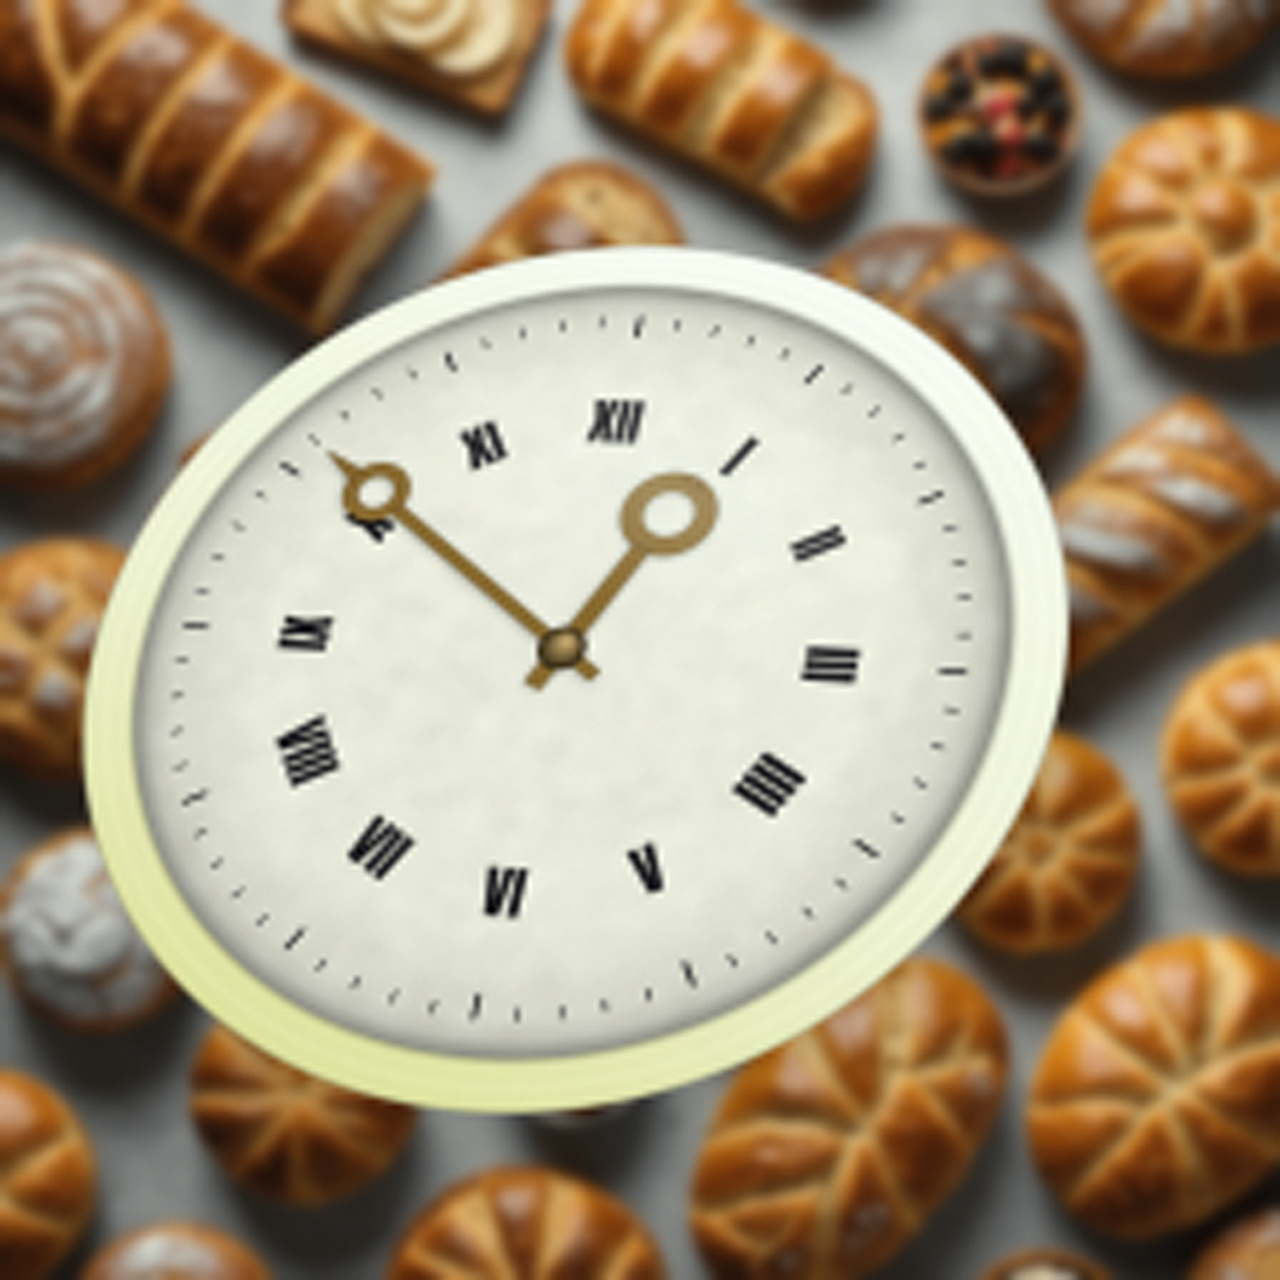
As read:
{"hour": 12, "minute": 51}
